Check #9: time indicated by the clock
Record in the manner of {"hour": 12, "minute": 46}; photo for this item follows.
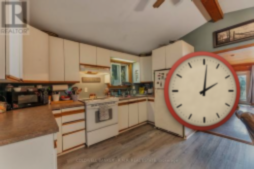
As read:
{"hour": 2, "minute": 1}
